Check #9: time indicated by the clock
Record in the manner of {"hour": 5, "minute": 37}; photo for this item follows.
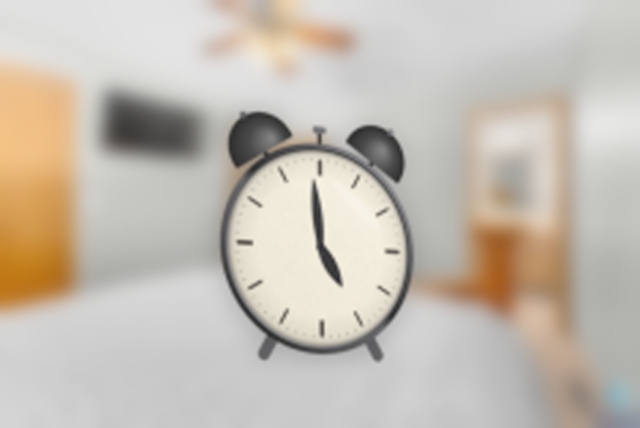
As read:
{"hour": 4, "minute": 59}
